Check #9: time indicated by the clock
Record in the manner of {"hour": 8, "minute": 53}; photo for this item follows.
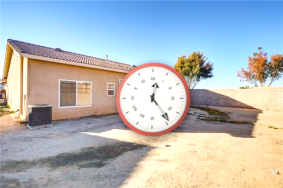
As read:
{"hour": 12, "minute": 24}
